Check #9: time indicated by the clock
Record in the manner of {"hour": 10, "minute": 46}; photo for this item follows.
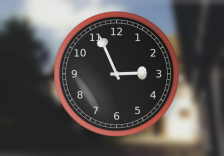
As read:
{"hour": 2, "minute": 56}
